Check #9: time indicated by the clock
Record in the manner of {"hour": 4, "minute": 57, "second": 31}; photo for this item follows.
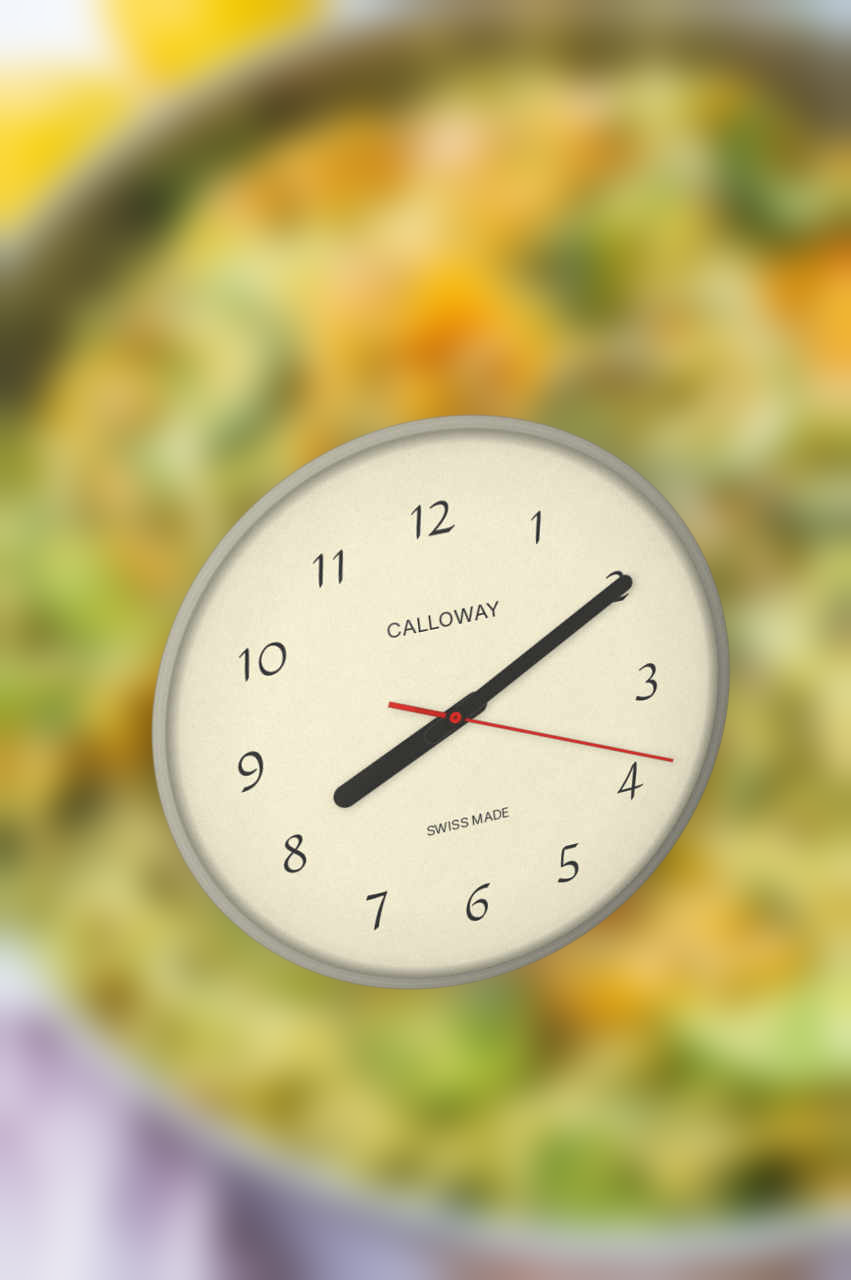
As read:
{"hour": 8, "minute": 10, "second": 19}
